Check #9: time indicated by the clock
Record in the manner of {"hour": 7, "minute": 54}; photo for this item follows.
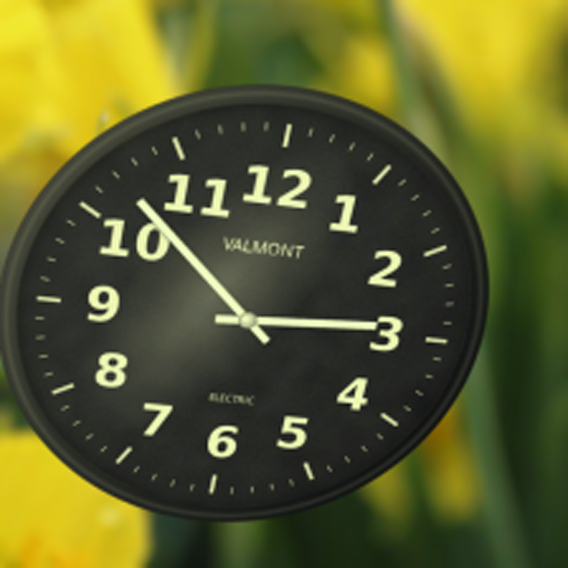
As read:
{"hour": 2, "minute": 52}
